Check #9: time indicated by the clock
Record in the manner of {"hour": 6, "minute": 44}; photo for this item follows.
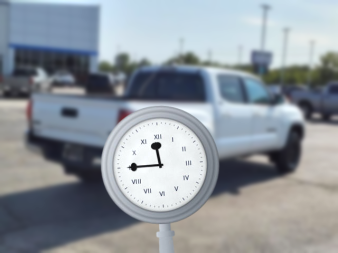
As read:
{"hour": 11, "minute": 45}
